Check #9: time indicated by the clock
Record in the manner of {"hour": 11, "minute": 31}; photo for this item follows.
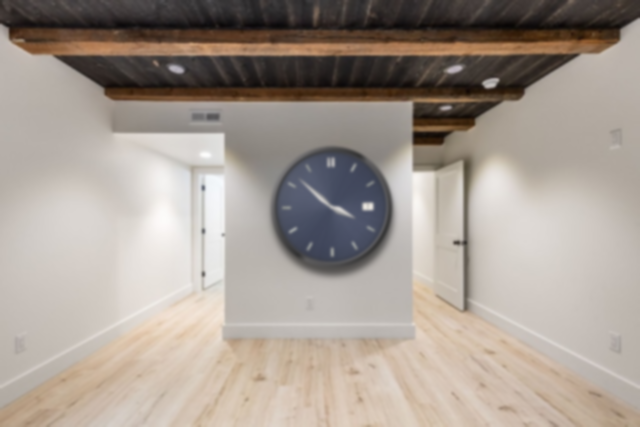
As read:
{"hour": 3, "minute": 52}
